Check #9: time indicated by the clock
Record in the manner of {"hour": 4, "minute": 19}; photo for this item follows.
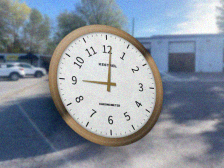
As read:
{"hour": 9, "minute": 1}
